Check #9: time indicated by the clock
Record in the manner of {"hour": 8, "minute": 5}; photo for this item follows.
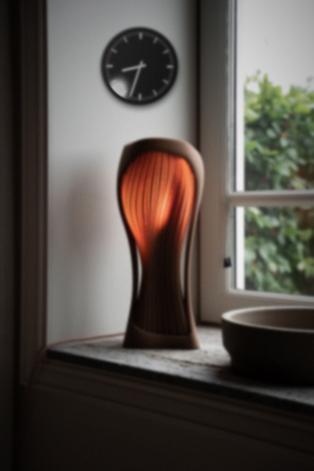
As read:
{"hour": 8, "minute": 33}
